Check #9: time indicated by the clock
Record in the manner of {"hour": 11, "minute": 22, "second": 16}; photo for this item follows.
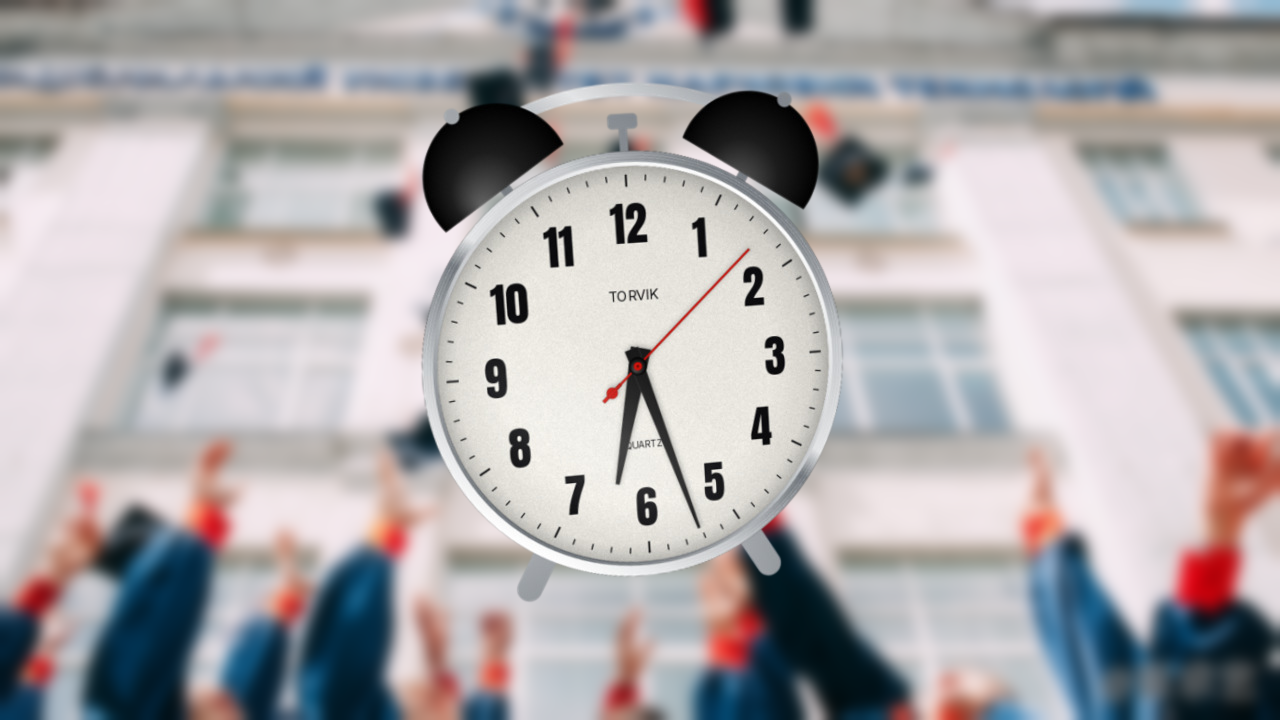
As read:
{"hour": 6, "minute": 27, "second": 8}
